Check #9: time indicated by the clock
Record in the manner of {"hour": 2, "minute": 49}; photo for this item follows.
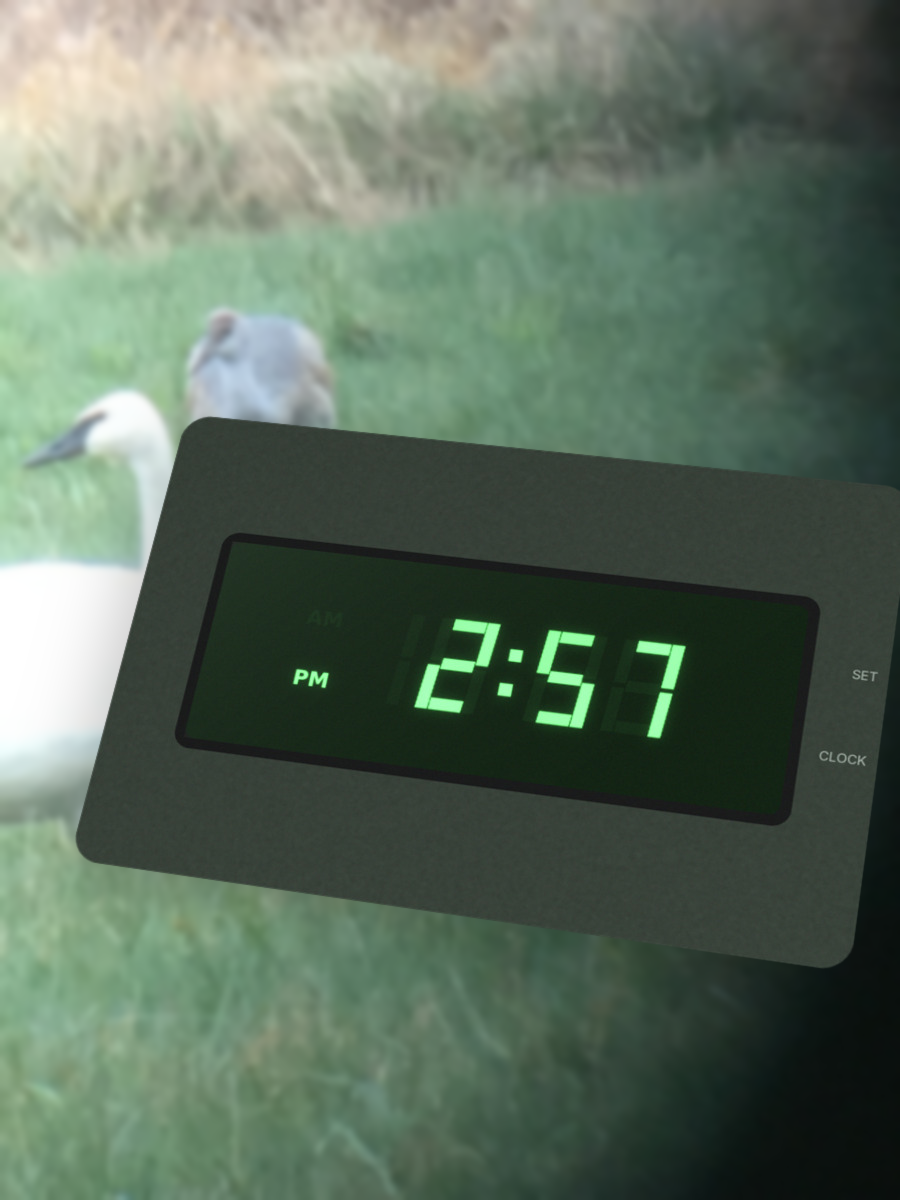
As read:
{"hour": 2, "minute": 57}
